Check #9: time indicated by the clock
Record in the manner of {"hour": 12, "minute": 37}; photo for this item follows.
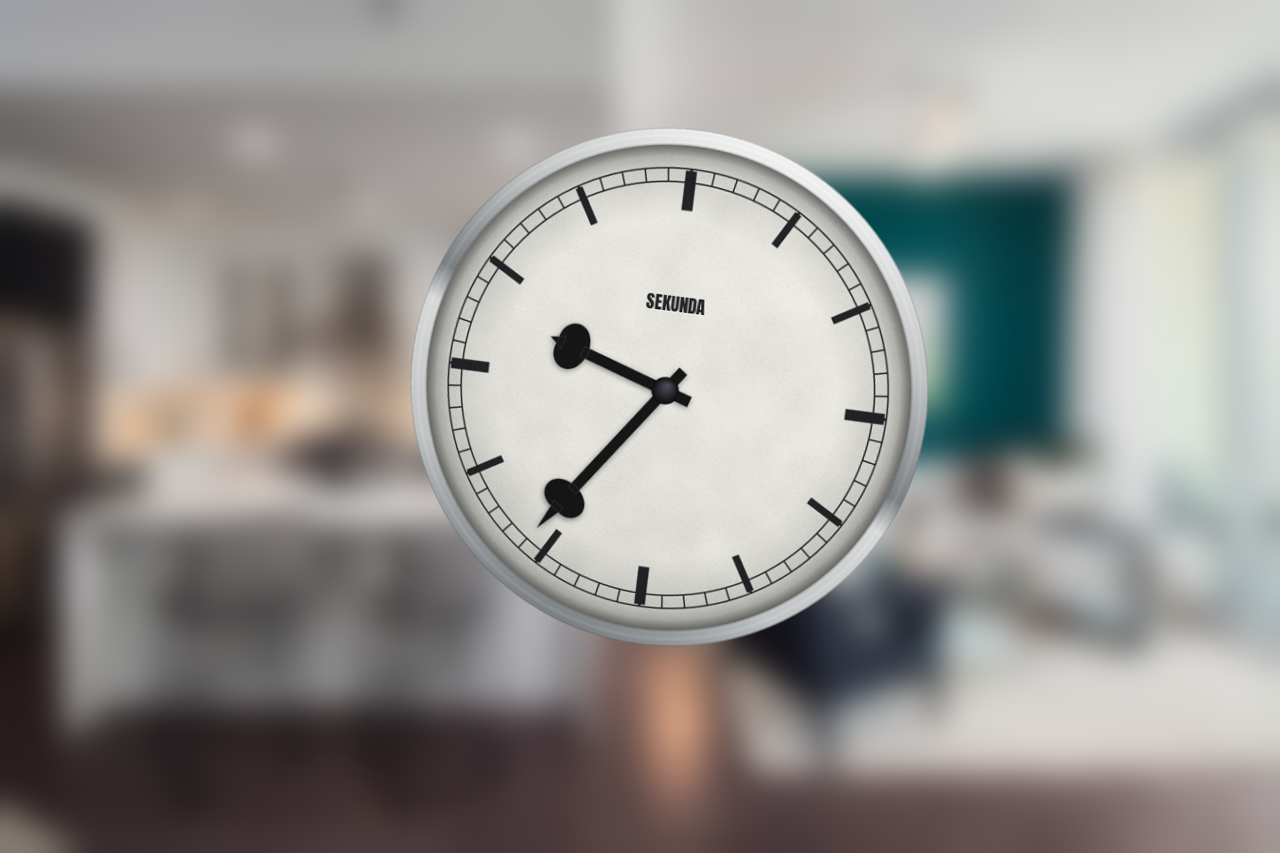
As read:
{"hour": 9, "minute": 36}
